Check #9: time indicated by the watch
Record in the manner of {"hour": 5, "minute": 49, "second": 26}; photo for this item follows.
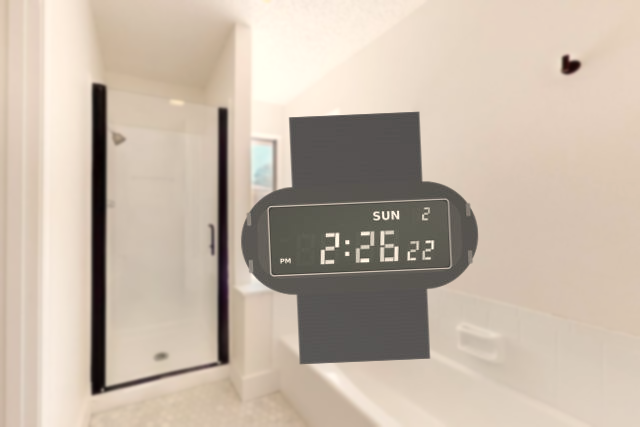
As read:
{"hour": 2, "minute": 26, "second": 22}
